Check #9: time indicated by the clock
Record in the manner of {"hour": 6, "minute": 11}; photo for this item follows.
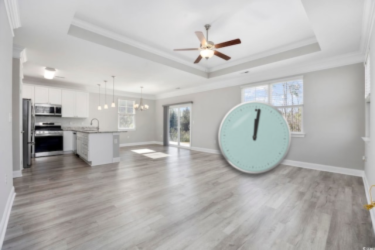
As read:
{"hour": 12, "minute": 1}
